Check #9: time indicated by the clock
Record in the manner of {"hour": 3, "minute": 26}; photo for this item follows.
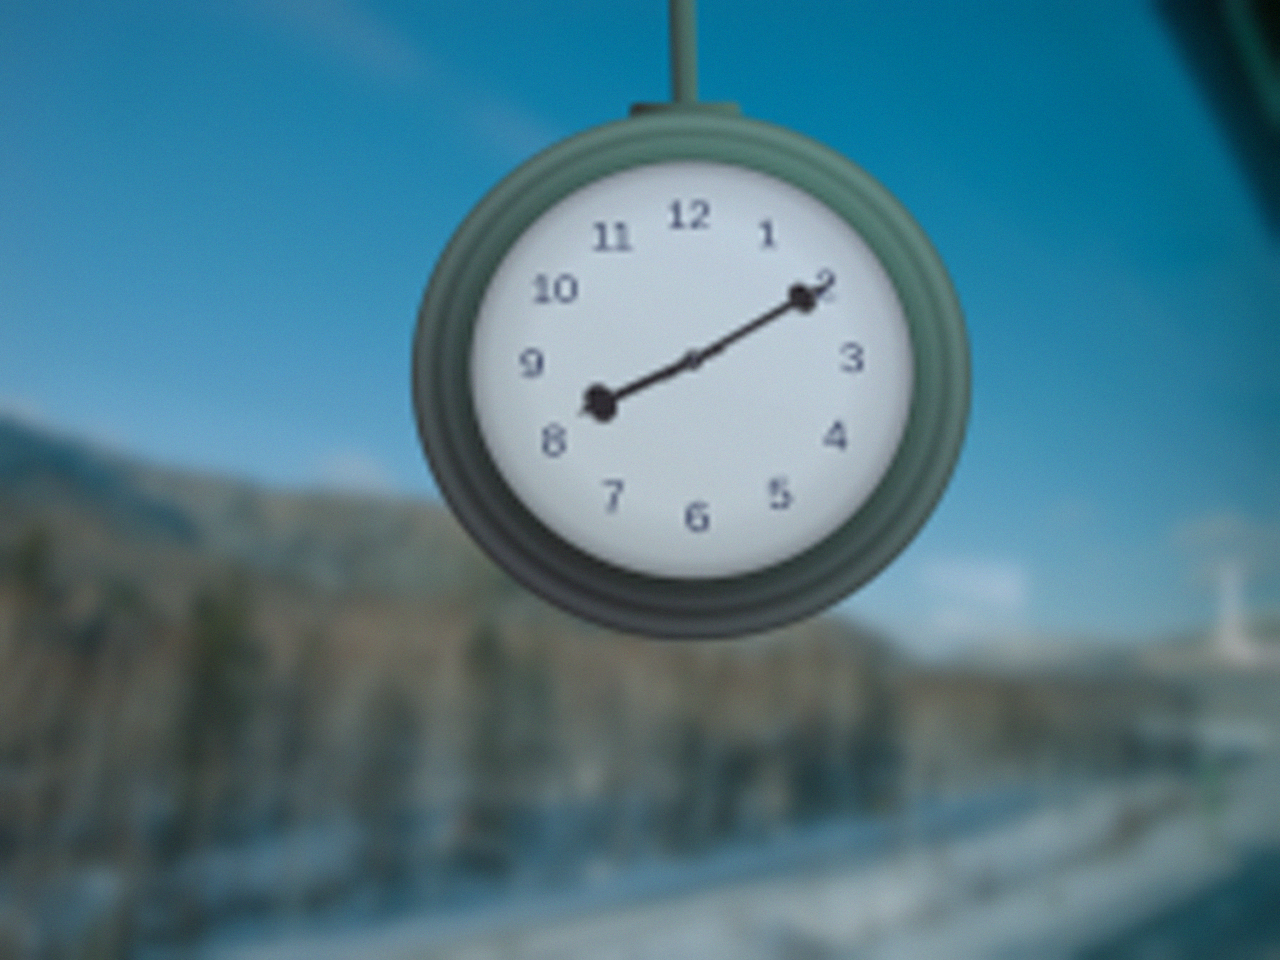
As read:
{"hour": 8, "minute": 10}
